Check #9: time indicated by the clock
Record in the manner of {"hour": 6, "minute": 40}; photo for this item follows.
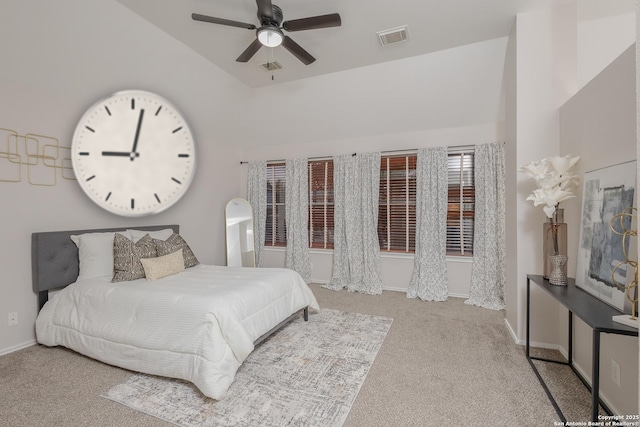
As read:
{"hour": 9, "minute": 2}
